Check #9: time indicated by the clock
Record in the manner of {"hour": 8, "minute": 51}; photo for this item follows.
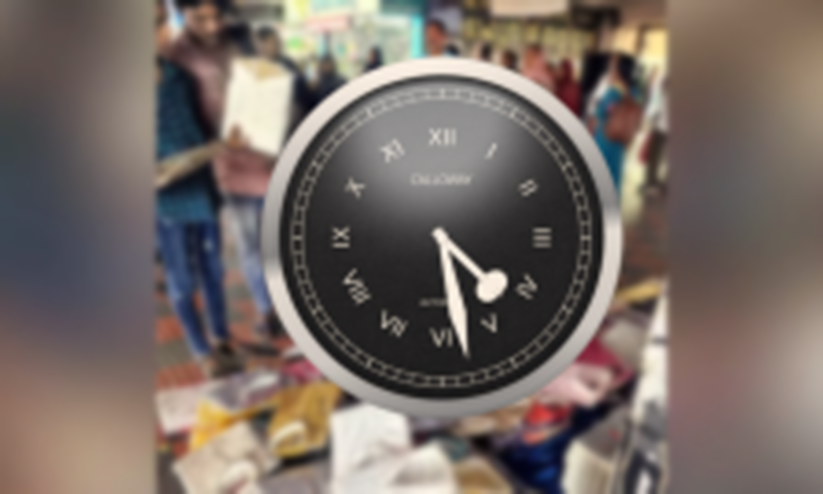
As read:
{"hour": 4, "minute": 28}
